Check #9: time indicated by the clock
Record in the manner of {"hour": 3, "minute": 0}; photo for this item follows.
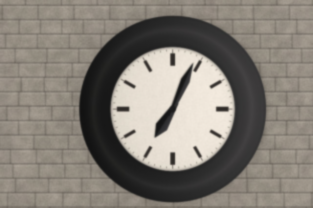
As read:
{"hour": 7, "minute": 4}
